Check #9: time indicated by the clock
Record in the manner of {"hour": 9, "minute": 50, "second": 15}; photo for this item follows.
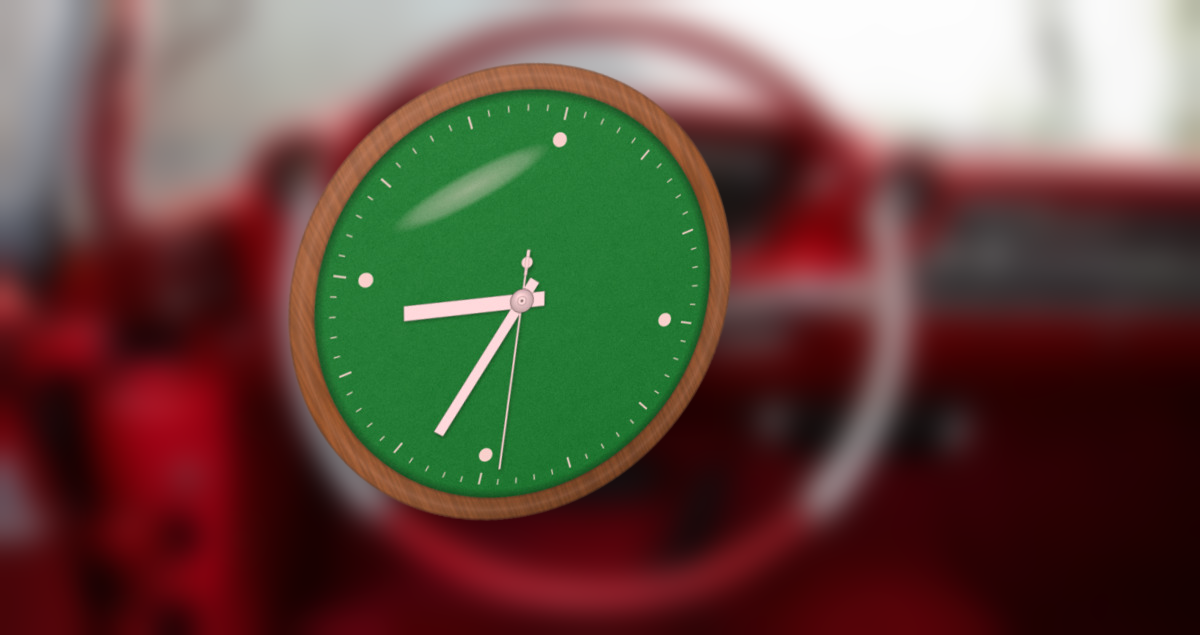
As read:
{"hour": 8, "minute": 33, "second": 29}
